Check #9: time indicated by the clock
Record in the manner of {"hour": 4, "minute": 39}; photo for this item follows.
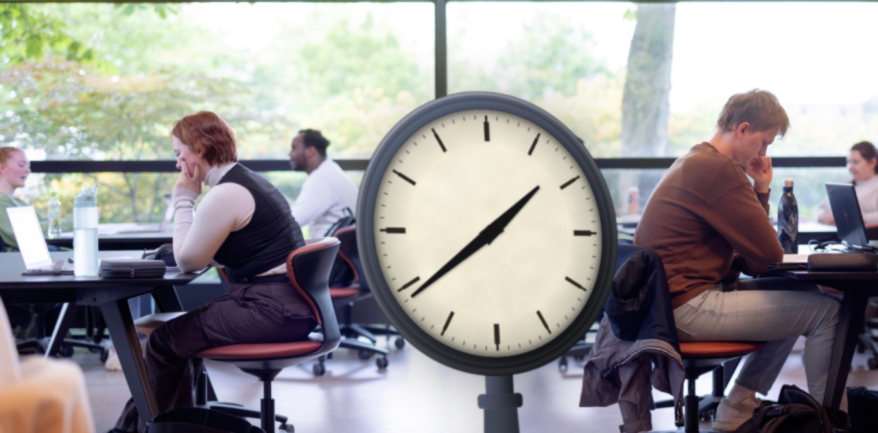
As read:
{"hour": 1, "minute": 39}
